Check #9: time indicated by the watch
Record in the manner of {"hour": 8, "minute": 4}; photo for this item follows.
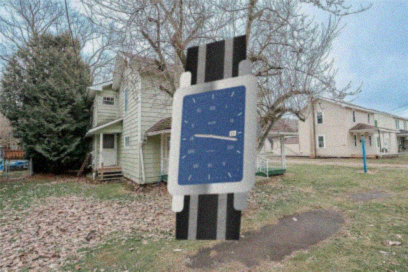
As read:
{"hour": 9, "minute": 17}
